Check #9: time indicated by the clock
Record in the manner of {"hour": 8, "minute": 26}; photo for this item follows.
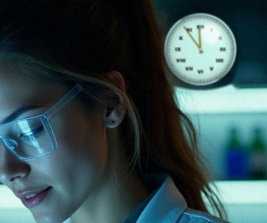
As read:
{"hour": 11, "minute": 54}
